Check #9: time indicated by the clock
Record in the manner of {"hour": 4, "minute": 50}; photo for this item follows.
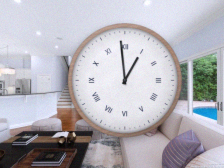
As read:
{"hour": 12, "minute": 59}
